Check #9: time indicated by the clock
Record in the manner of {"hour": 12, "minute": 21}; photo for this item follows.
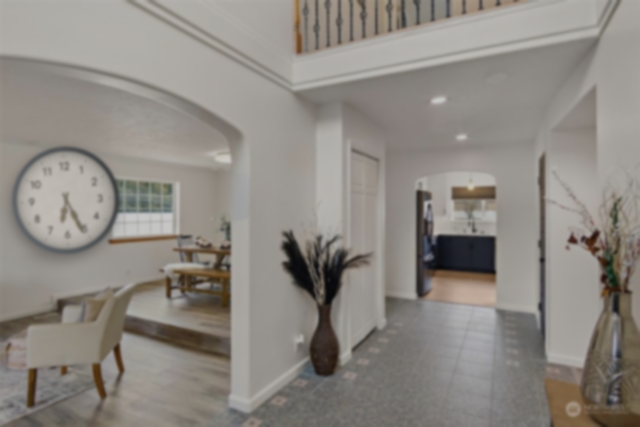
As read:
{"hour": 6, "minute": 26}
